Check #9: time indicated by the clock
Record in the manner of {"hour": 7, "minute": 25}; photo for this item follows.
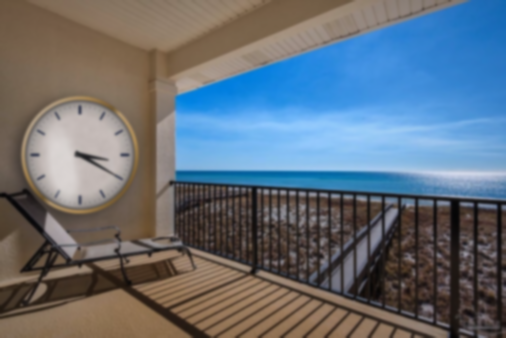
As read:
{"hour": 3, "minute": 20}
